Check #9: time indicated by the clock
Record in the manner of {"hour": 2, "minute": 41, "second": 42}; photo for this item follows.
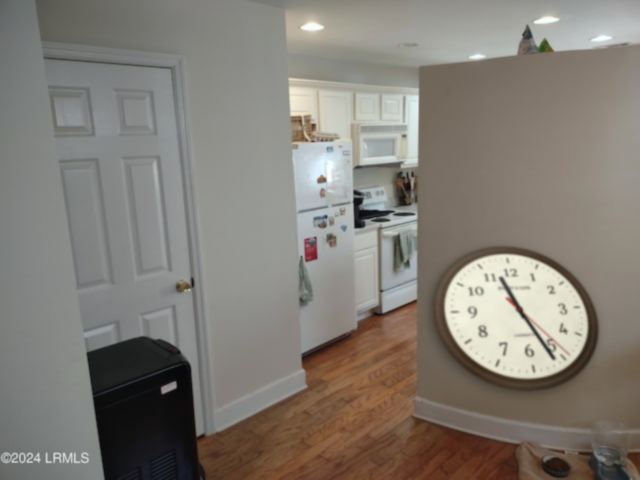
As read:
{"hour": 11, "minute": 26, "second": 24}
